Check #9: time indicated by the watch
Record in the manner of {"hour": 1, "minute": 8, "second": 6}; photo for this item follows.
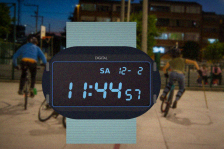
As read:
{"hour": 11, "minute": 44, "second": 57}
